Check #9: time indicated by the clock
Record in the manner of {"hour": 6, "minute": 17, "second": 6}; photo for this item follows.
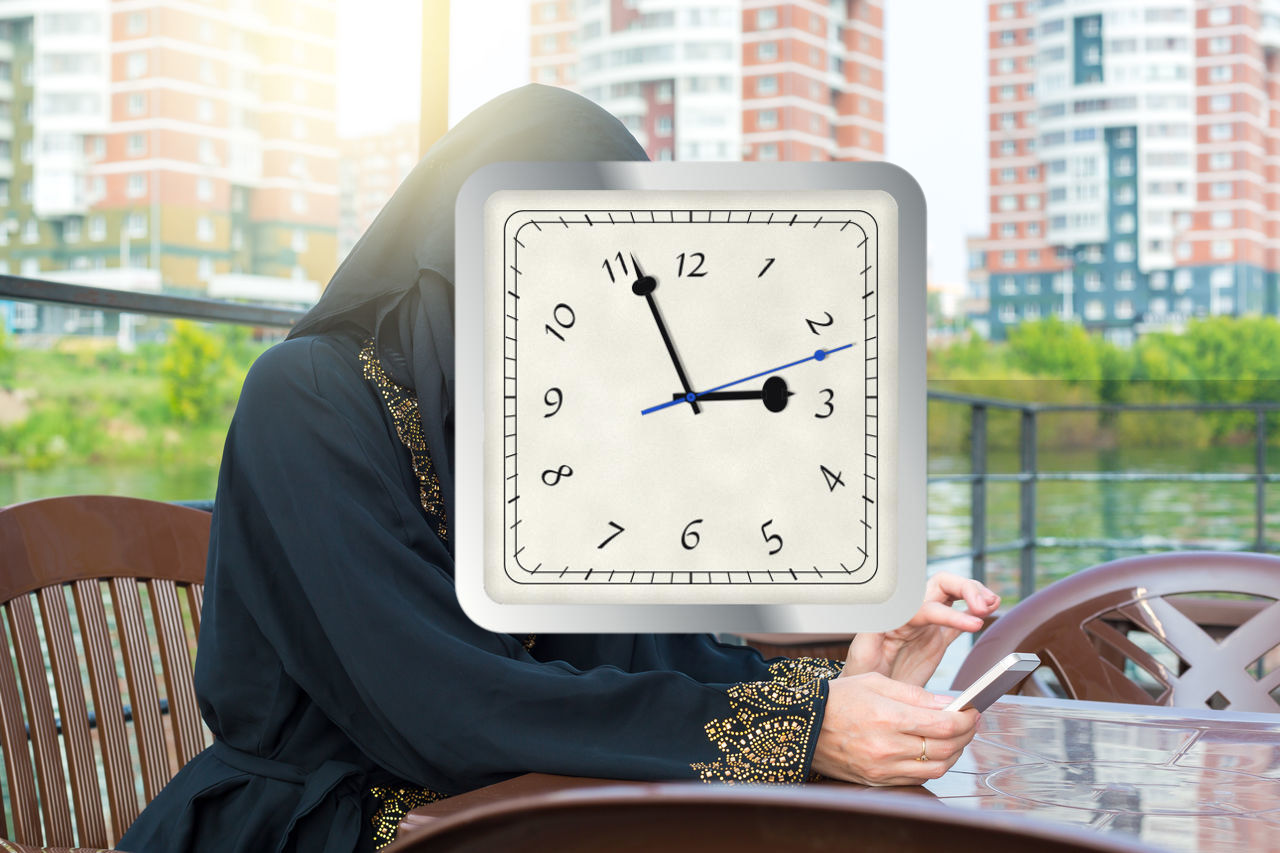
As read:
{"hour": 2, "minute": 56, "second": 12}
